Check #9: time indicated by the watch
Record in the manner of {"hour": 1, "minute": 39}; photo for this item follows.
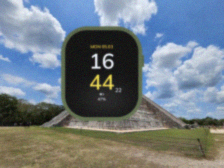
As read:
{"hour": 16, "minute": 44}
